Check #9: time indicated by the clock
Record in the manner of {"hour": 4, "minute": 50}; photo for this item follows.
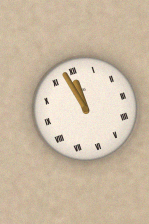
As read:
{"hour": 11, "minute": 58}
